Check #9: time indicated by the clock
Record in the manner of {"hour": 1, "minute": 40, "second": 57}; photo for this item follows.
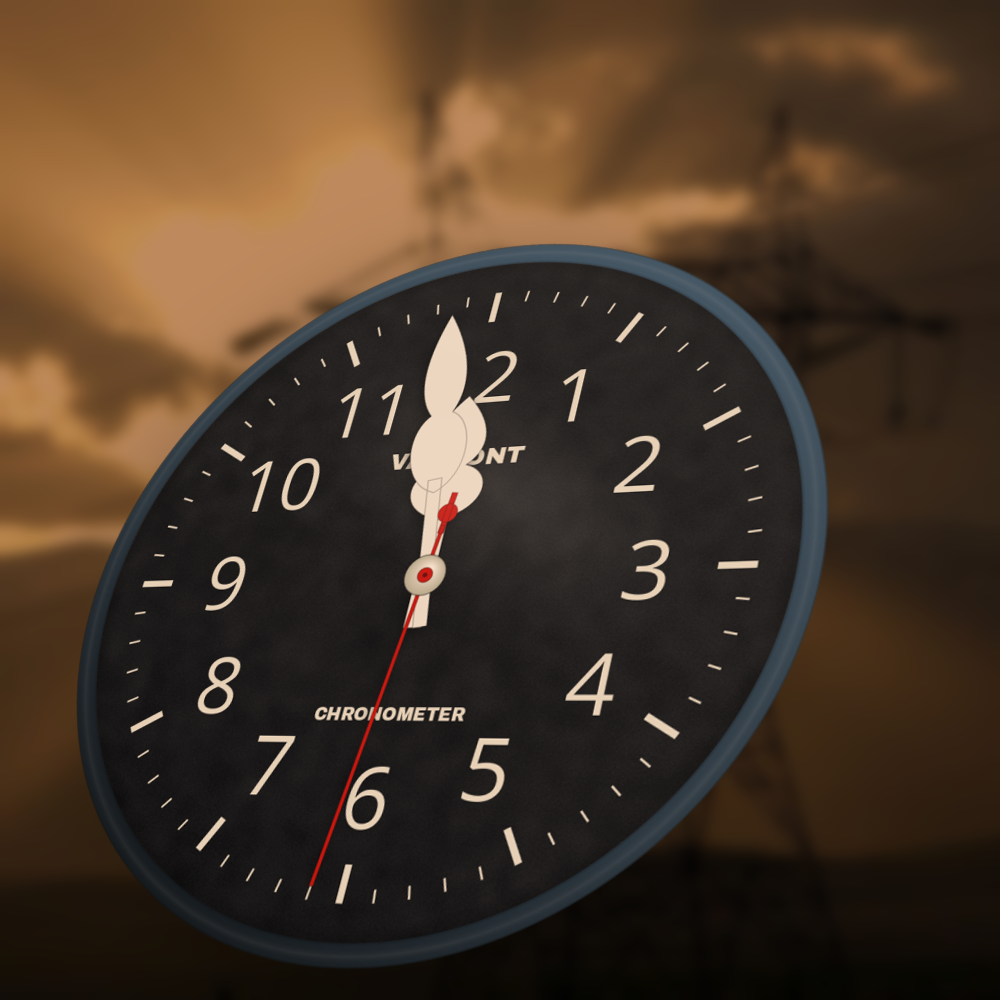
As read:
{"hour": 11, "minute": 58, "second": 31}
